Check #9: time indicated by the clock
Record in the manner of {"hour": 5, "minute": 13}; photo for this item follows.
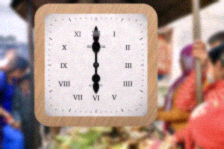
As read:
{"hour": 6, "minute": 0}
